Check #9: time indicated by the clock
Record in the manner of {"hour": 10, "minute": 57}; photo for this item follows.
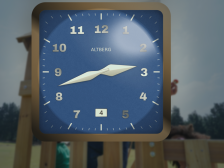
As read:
{"hour": 2, "minute": 42}
